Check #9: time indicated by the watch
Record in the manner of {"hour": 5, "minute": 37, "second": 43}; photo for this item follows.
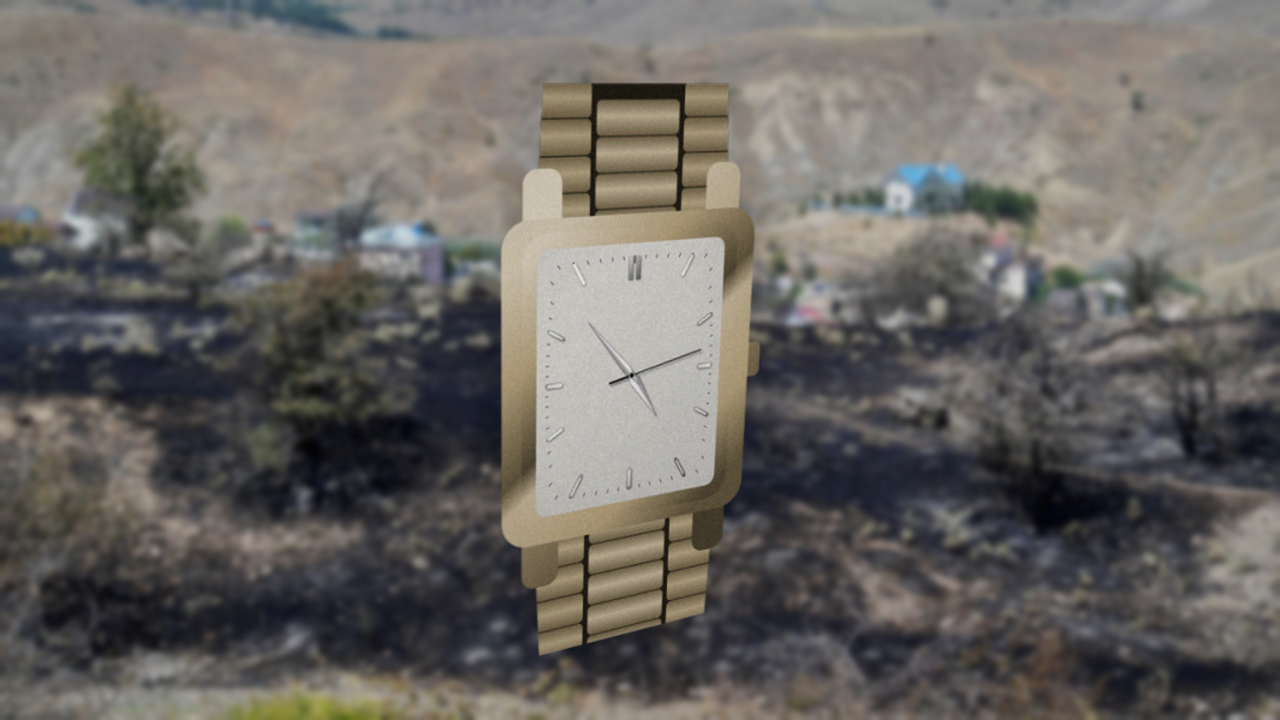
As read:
{"hour": 4, "minute": 53, "second": 13}
